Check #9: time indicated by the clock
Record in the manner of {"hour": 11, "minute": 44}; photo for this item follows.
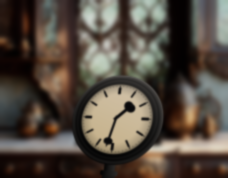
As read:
{"hour": 1, "minute": 32}
